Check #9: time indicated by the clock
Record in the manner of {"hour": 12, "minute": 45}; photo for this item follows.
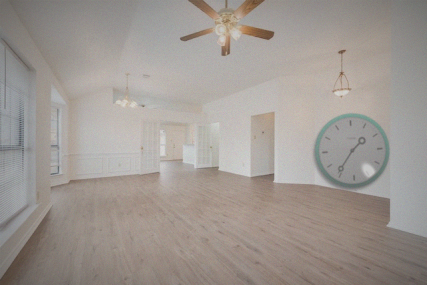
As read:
{"hour": 1, "minute": 36}
